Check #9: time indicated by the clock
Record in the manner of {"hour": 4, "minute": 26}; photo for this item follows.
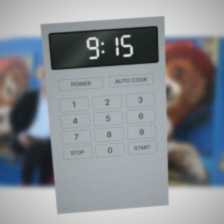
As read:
{"hour": 9, "minute": 15}
